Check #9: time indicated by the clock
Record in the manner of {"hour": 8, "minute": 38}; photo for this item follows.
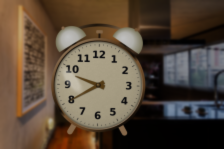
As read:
{"hour": 9, "minute": 40}
